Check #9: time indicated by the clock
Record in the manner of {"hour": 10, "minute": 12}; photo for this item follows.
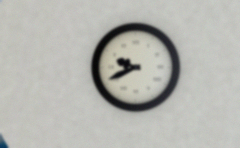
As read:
{"hour": 9, "minute": 41}
